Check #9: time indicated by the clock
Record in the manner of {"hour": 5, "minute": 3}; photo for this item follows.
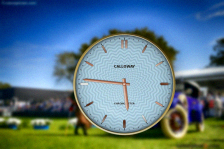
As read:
{"hour": 5, "minute": 46}
